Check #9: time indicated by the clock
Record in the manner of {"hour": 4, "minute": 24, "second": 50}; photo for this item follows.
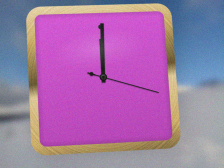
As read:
{"hour": 12, "minute": 0, "second": 18}
